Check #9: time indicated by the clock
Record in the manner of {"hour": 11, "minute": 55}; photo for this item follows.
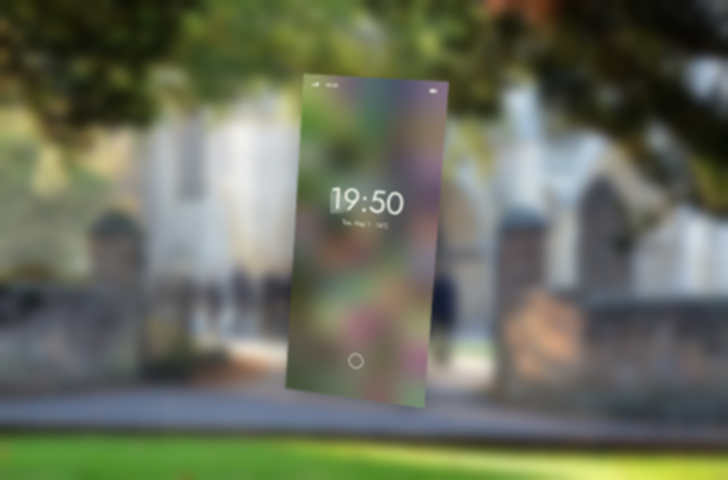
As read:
{"hour": 19, "minute": 50}
